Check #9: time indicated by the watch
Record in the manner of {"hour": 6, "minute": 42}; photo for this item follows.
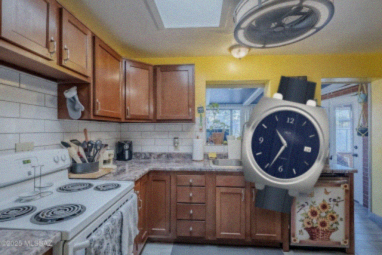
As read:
{"hour": 10, "minute": 34}
